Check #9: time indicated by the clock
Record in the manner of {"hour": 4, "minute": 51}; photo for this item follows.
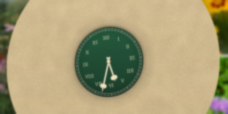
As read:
{"hour": 5, "minute": 33}
